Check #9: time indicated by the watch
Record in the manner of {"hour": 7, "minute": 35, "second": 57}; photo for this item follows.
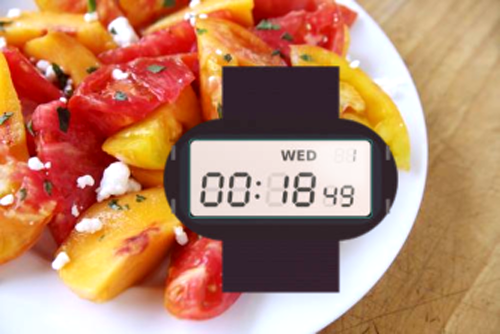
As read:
{"hour": 0, "minute": 18, "second": 49}
